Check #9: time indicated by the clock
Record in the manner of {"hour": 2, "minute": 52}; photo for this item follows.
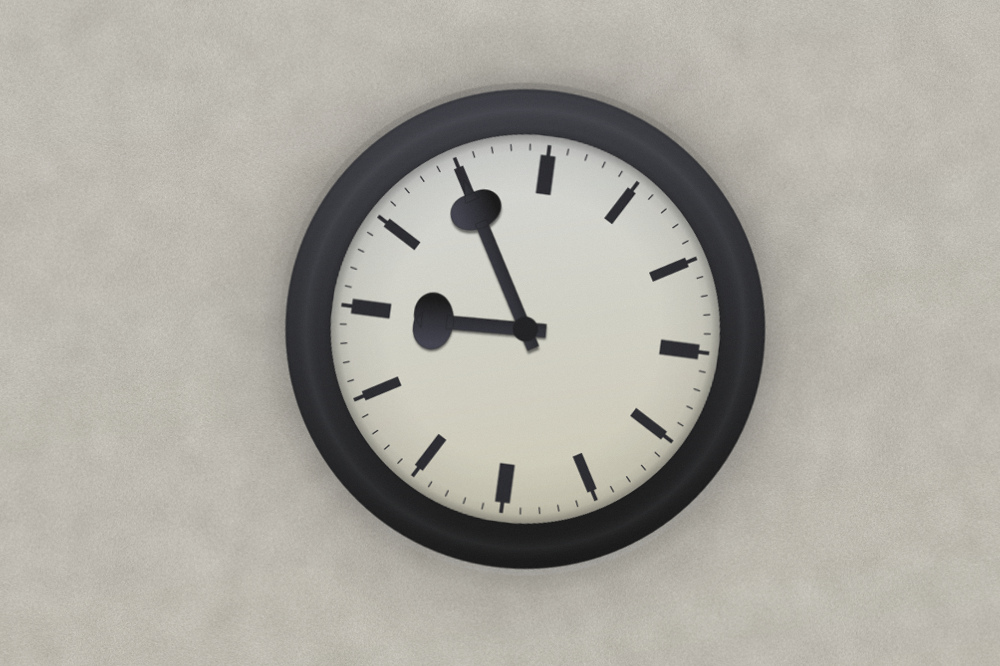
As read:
{"hour": 8, "minute": 55}
